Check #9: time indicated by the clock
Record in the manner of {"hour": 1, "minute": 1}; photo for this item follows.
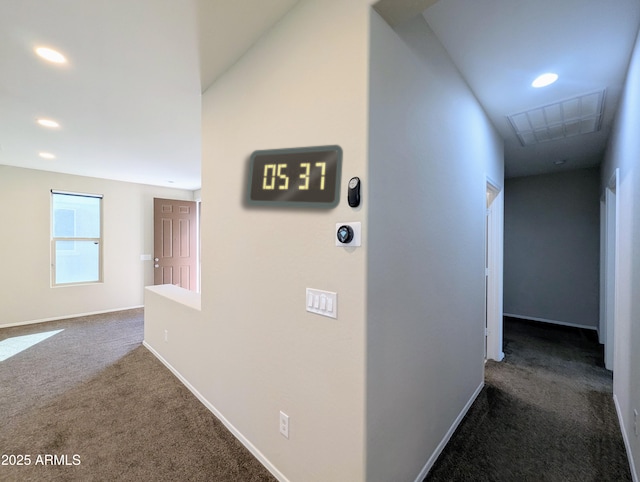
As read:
{"hour": 5, "minute": 37}
